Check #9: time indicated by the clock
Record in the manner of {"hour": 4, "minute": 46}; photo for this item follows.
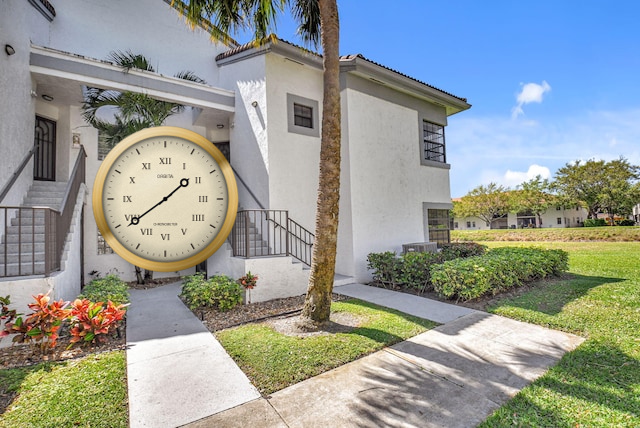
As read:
{"hour": 1, "minute": 39}
